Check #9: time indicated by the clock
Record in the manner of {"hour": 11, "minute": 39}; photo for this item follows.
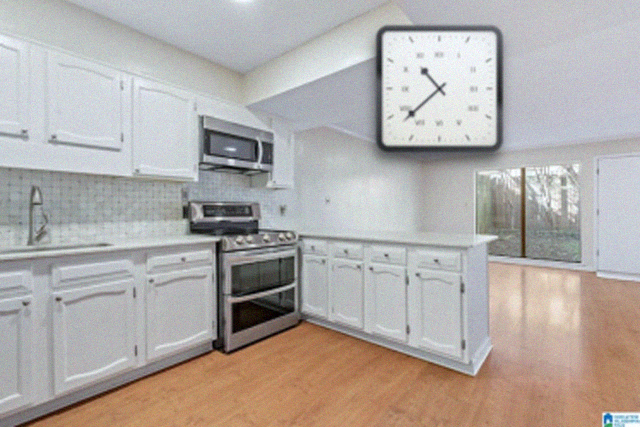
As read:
{"hour": 10, "minute": 38}
